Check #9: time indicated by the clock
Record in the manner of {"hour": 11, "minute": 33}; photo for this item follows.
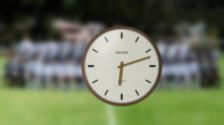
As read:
{"hour": 6, "minute": 12}
